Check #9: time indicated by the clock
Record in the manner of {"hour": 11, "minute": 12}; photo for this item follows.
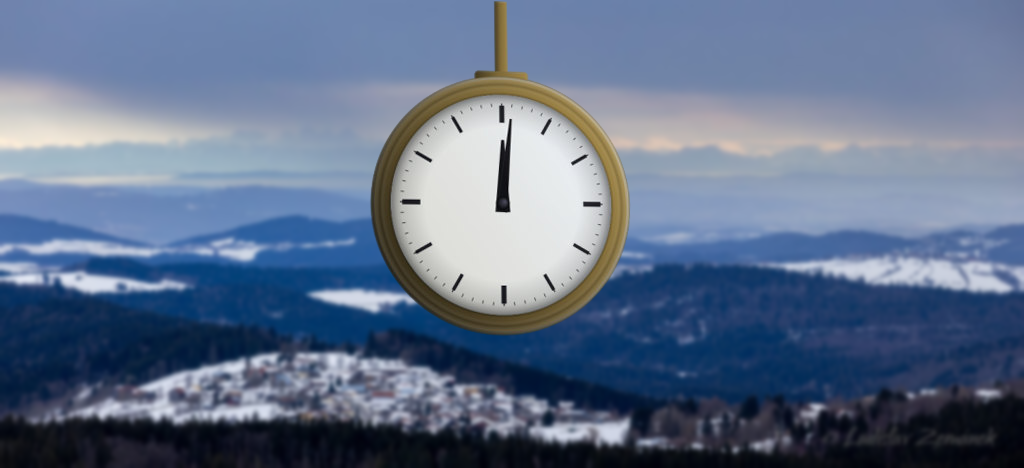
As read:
{"hour": 12, "minute": 1}
